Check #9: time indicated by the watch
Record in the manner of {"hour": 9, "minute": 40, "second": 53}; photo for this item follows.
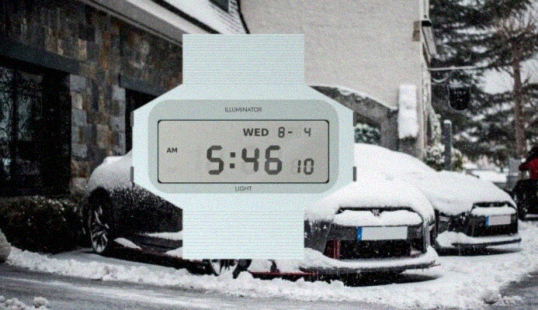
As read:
{"hour": 5, "minute": 46, "second": 10}
